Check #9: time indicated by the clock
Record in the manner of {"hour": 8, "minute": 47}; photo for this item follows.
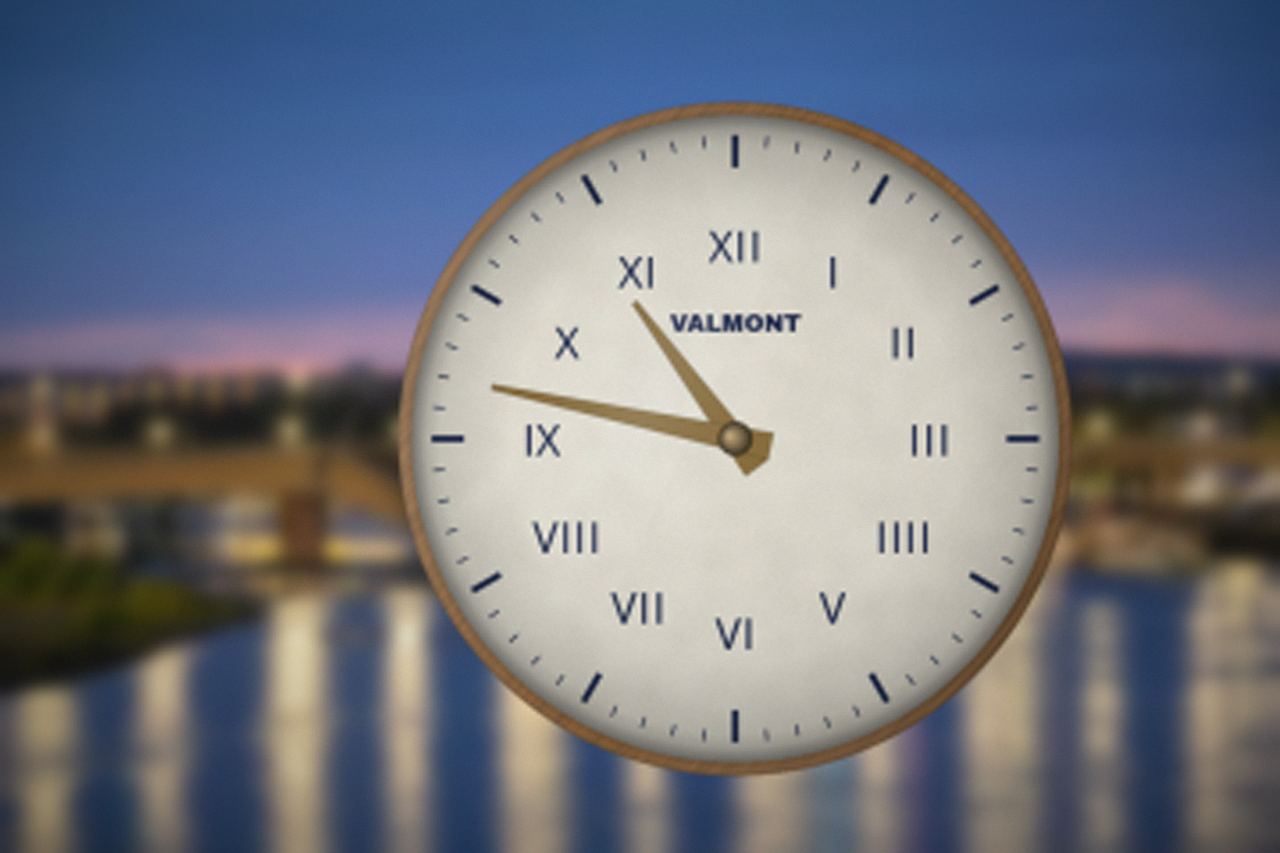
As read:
{"hour": 10, "minute": 47}
